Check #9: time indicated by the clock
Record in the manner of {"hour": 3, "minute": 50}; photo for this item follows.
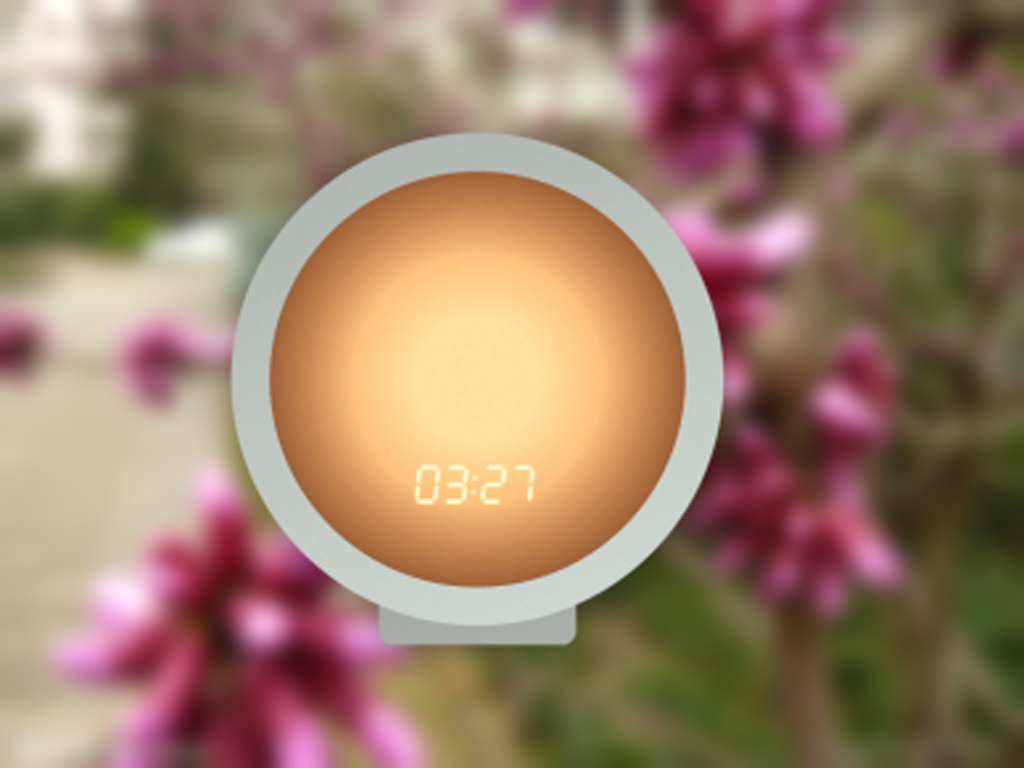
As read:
{"hour": 3, "minute": 27}
